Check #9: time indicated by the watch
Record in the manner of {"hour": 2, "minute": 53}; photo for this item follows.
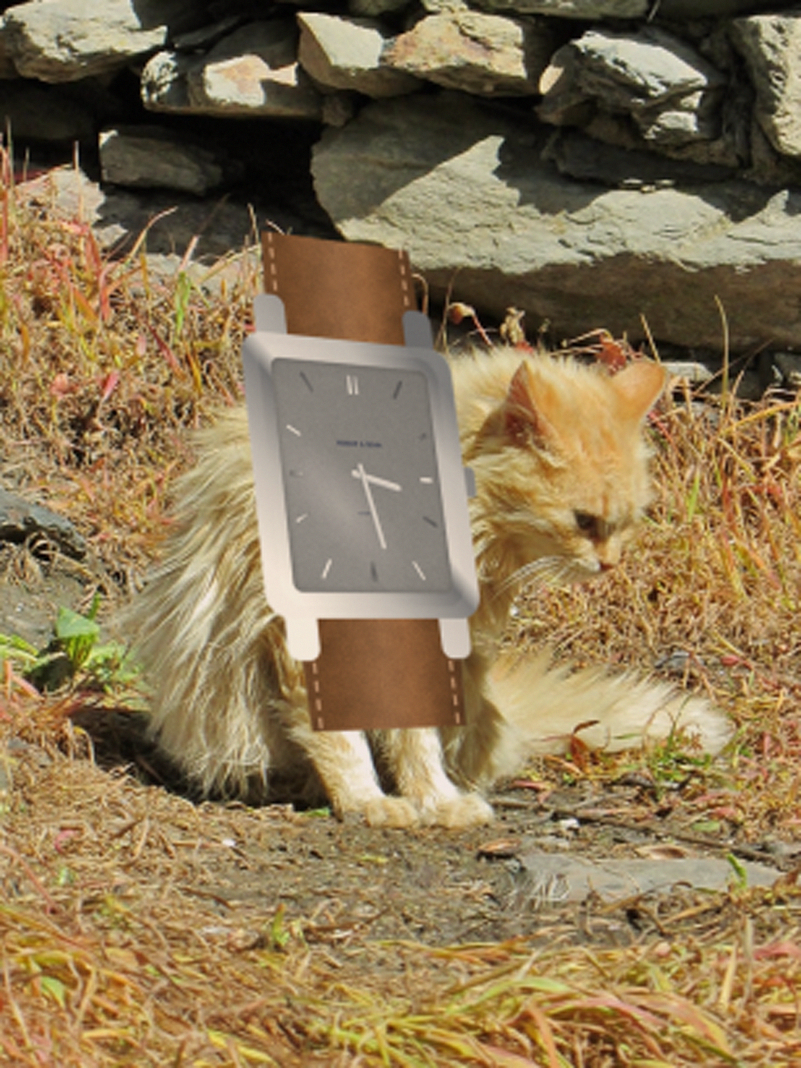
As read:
{"hour": 3, "minute": 28}
